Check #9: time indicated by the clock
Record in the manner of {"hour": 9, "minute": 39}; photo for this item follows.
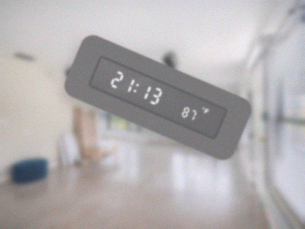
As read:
{"hour": 21, "minute": 13}
